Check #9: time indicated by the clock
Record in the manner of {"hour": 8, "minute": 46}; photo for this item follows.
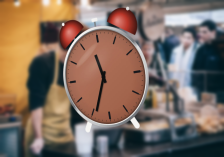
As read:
{"hour": 11, "minute": 34}
